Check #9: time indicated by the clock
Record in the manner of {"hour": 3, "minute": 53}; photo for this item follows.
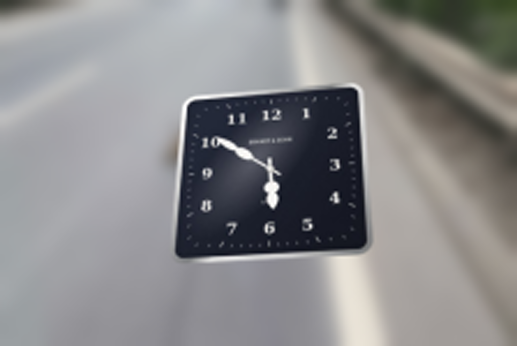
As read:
{"hour": 5, "minute": 51}
